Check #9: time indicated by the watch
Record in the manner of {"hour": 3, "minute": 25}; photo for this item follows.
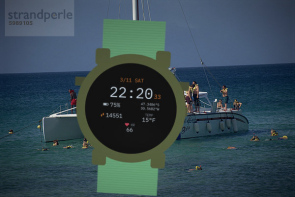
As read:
{"hour": 22, "minute": 20}
